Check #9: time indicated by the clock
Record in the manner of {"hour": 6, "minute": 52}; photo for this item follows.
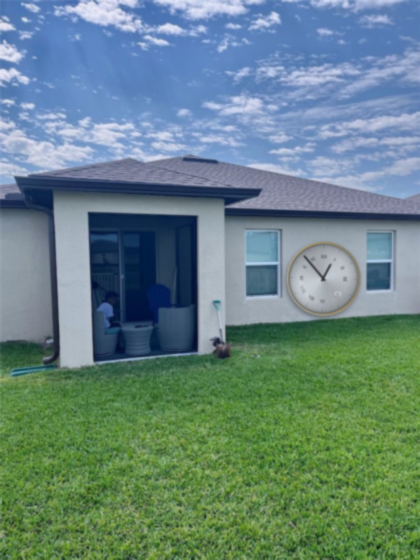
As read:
{"hour": 12, "minute": 53}
